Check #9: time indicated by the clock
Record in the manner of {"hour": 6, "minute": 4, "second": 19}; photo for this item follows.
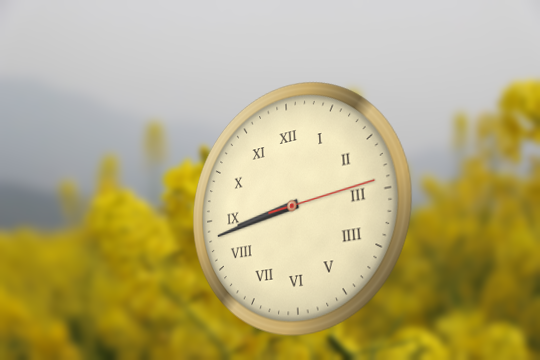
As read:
{"hour": 8, "minute": 43, "second": 14}
